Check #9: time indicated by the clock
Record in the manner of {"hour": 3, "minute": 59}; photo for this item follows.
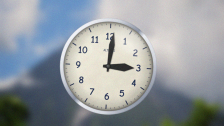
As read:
{"hour": 3, "minute": 1}
